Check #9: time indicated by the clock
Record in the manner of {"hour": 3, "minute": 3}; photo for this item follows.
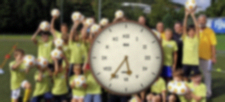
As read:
{"hour": 5, "minute": 36}
